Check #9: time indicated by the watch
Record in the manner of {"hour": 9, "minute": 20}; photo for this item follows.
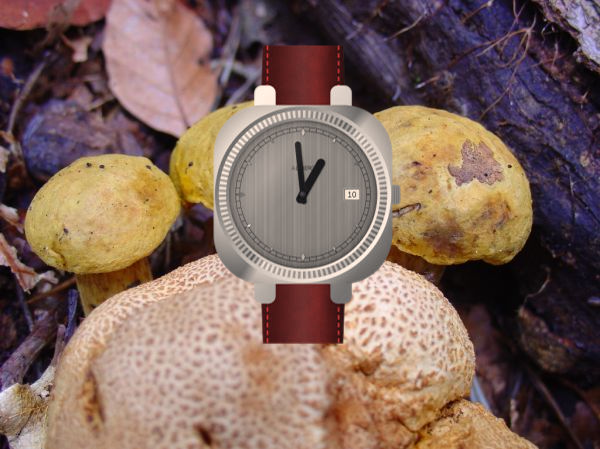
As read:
{"hour": 12, "minute": 59}
